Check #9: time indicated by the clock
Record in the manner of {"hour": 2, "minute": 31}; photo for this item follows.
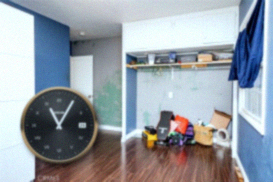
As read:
{"hour": 11, "minute": 5}
